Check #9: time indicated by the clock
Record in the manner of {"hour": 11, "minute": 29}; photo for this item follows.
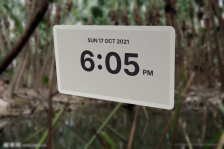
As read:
{"hour": 6, "minute": 5}
